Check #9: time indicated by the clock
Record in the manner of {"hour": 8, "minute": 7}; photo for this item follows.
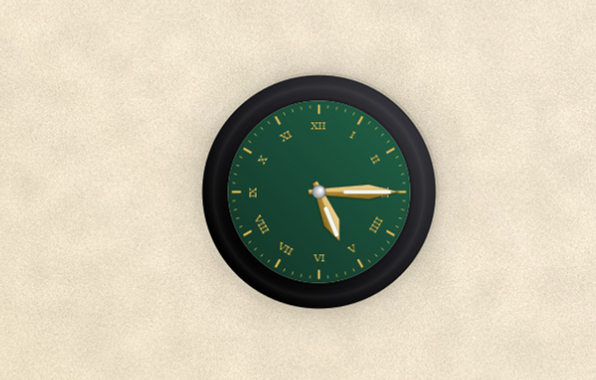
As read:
{"hour": 5, "minute": 15}
